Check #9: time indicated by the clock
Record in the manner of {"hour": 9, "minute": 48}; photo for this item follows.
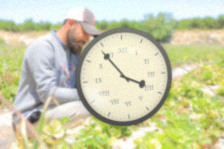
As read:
{"hour": 3, "minute": 54}
